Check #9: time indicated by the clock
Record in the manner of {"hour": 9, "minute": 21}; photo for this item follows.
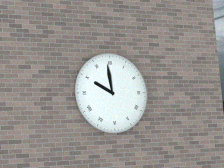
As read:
{"hour": 9, "minute": 59}
